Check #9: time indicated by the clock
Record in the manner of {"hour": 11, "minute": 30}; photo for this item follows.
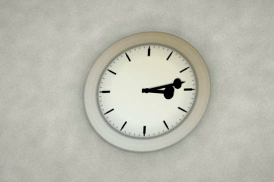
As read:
{"hour": 3, "minute": 13}
